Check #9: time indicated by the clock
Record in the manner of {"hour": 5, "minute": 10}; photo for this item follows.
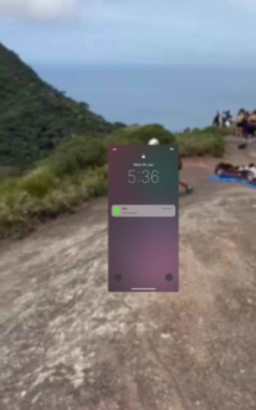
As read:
{"hour": 5, "minute": 36}
